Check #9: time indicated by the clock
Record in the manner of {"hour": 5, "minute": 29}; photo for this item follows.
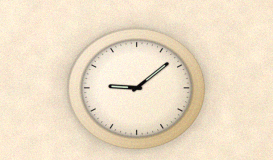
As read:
{"hour": 9, "minute": 8}
